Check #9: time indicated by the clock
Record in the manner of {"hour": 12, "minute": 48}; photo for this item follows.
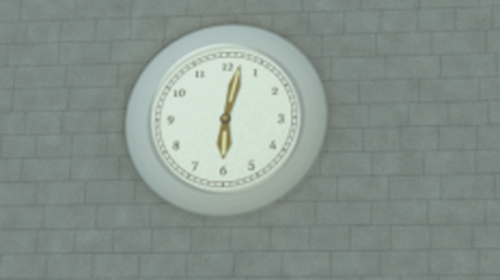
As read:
{"hour": 6, "minute": 2}
